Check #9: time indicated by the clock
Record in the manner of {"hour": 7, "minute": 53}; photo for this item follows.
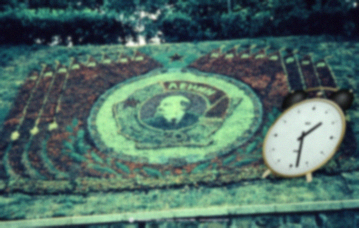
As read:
{"hour": 1, "minute": 28}
